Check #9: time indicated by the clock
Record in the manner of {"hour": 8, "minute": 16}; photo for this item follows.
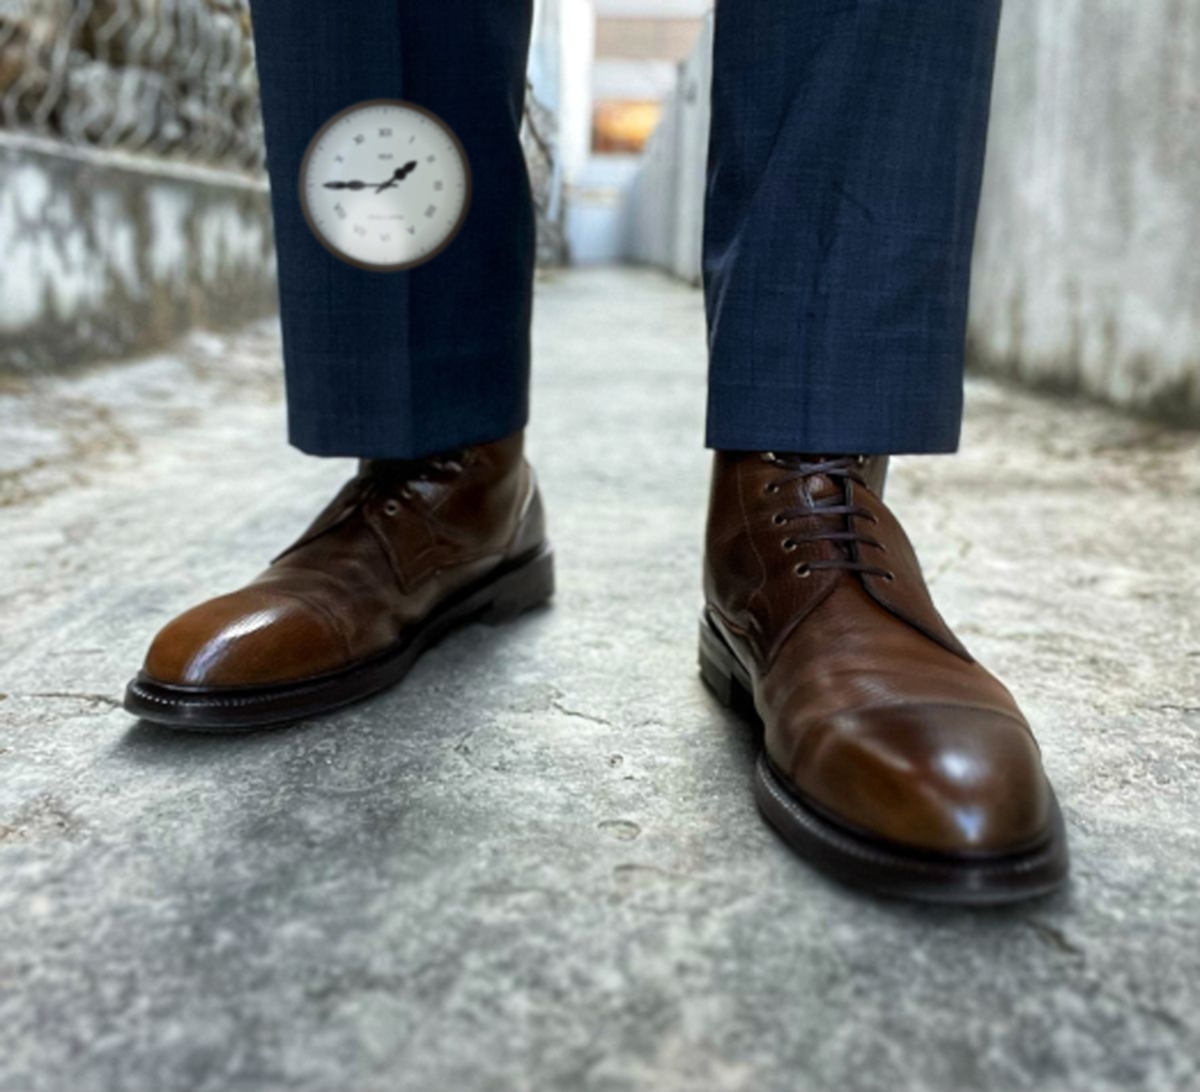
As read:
{"hour": 1, "minute": 45}
